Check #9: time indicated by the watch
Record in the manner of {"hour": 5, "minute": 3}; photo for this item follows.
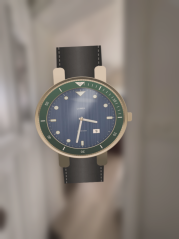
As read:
{"hour": 3, "minute": 32}
